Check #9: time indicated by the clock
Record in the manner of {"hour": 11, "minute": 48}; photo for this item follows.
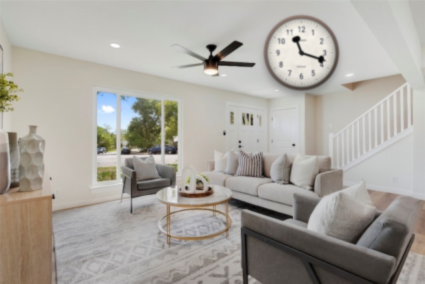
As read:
{"hour": 11, "minute": 18}
